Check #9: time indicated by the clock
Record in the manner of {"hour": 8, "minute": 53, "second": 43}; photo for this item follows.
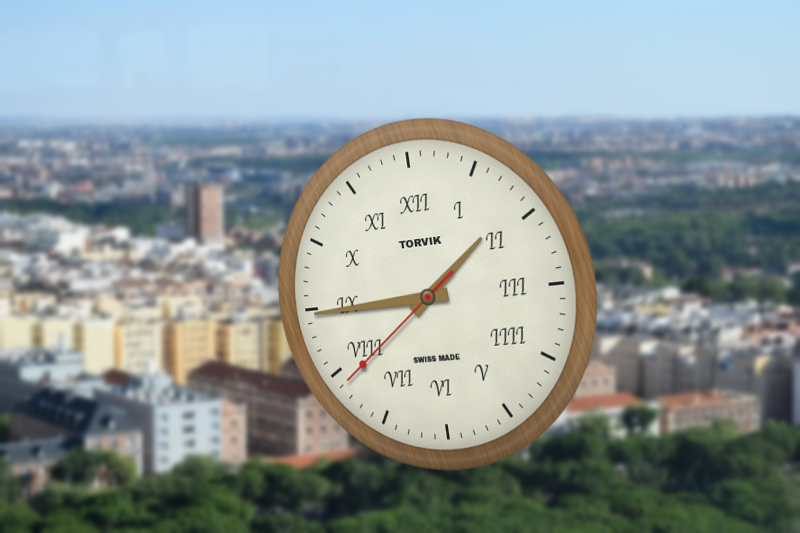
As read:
{"hour": 1, "minute": 44, "second": 39}
